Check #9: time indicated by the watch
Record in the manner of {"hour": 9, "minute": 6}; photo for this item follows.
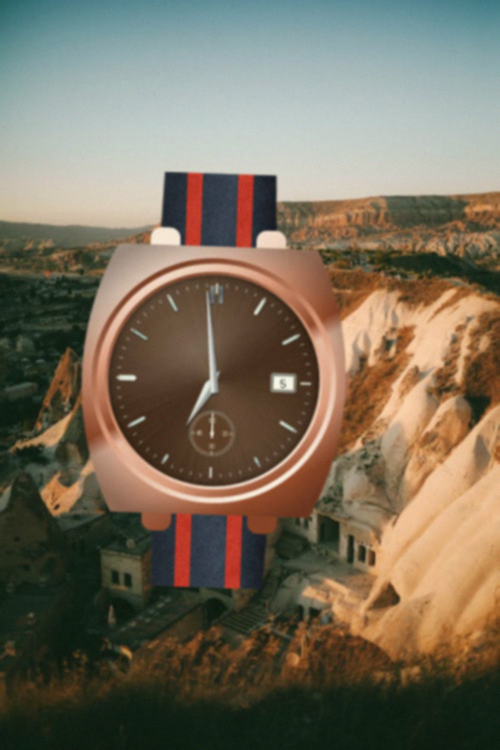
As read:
{"hour": 6, "minute": 59}
